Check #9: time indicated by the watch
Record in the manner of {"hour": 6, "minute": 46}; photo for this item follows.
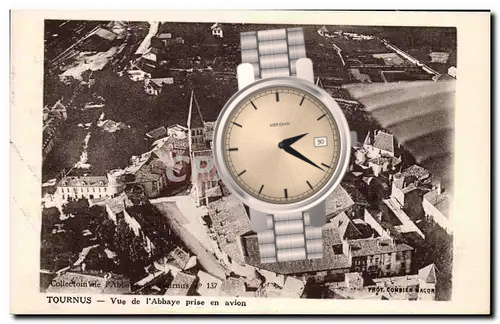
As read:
{"hour": 2, "minute": 21}
